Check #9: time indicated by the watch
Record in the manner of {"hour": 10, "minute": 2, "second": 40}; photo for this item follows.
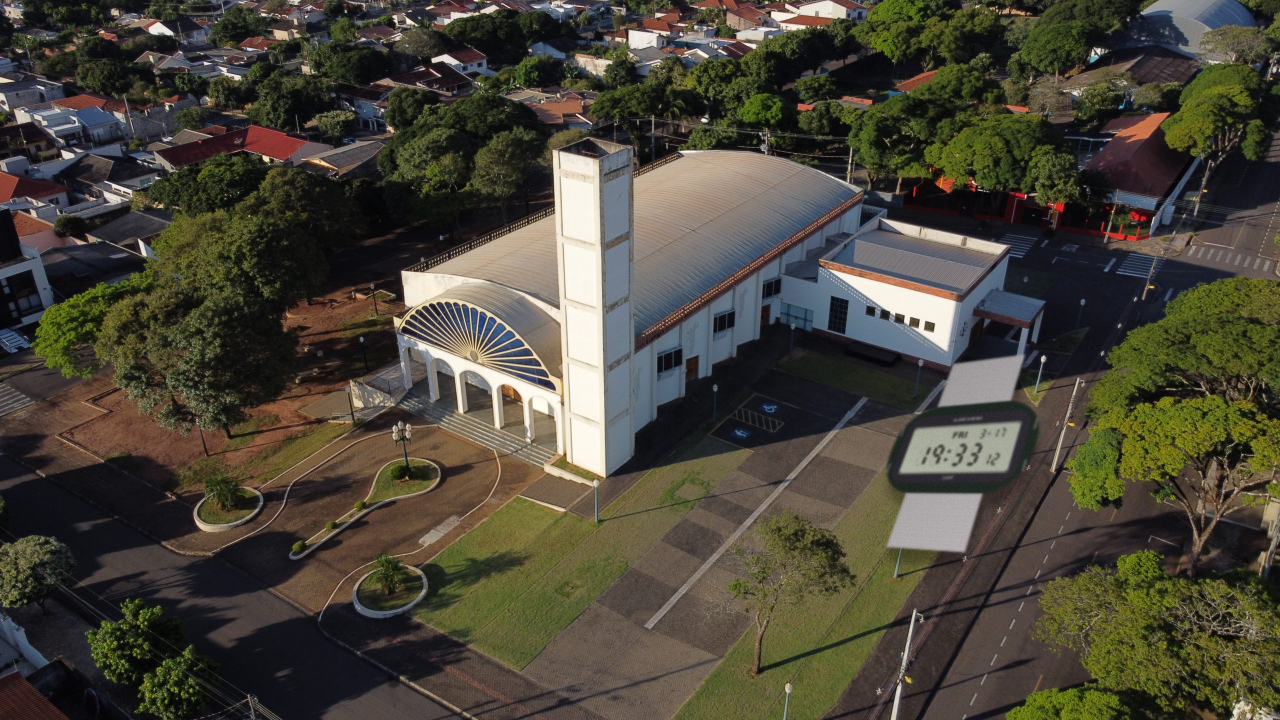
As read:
{"hour": 19, "minute": 33, "second": 12}
